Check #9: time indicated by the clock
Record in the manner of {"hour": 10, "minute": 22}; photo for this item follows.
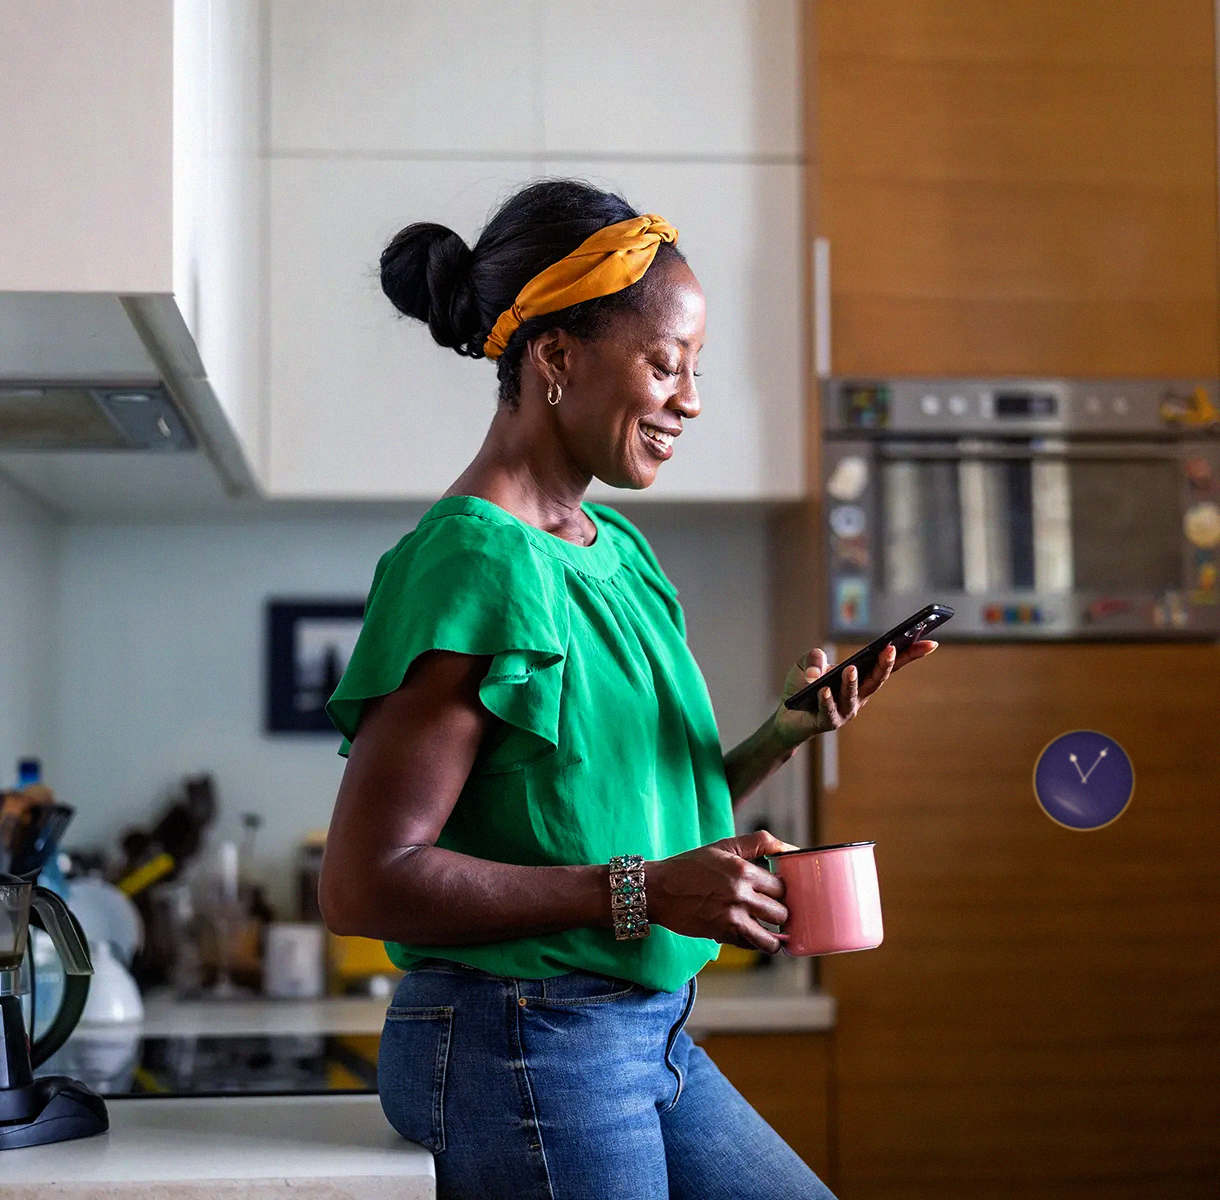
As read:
{"hour": 11, "minute": 6}
